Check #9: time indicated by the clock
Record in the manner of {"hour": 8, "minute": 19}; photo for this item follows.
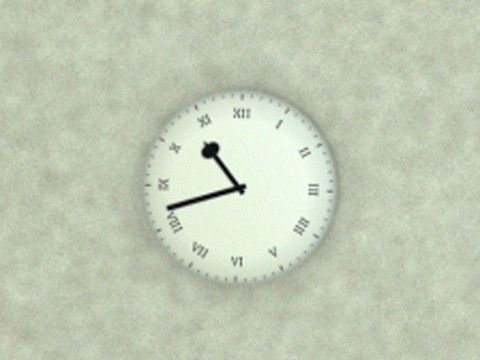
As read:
{"hour": 10, "minute": 42}
